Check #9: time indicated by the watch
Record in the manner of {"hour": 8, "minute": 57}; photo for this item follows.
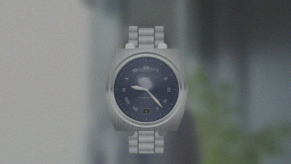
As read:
{"hour": 9, "minute": 23}
